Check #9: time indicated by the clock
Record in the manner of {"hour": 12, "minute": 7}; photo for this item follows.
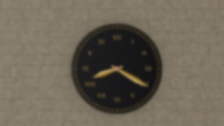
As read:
{"hour": 8, "minute": 20}
